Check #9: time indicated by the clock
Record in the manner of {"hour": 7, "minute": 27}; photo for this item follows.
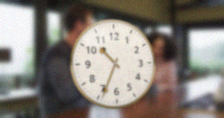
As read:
{"hour": 10, "minute": 34}
